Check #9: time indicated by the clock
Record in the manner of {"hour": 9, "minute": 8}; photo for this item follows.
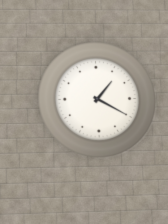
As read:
{"hour": 1, "minute": 20}
